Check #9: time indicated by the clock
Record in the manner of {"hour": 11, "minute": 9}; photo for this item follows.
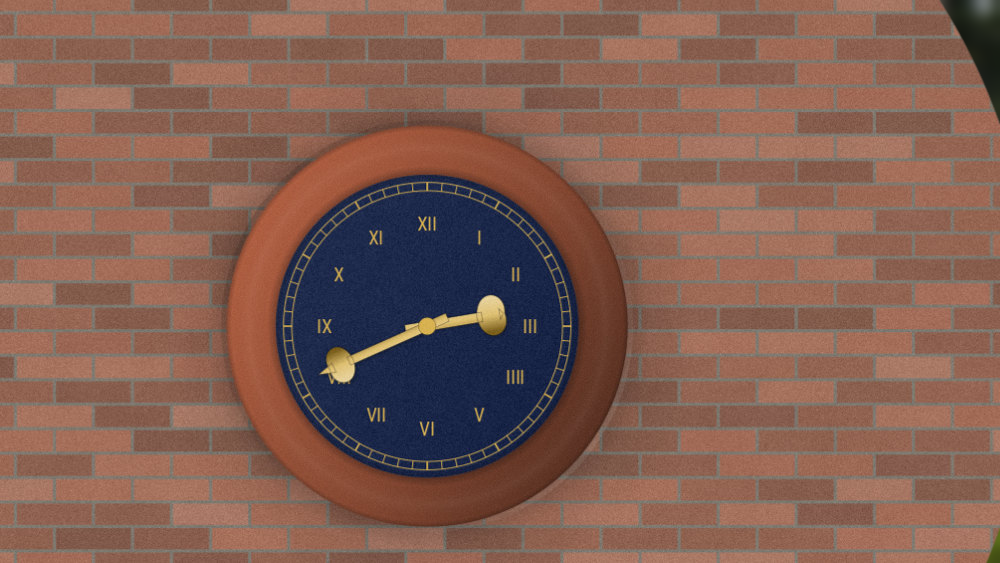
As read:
{"hour": 2, "minute": 41}
